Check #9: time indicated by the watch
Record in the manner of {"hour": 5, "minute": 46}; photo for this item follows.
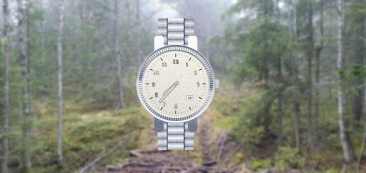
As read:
{"hour": 7, "minute": 37}
